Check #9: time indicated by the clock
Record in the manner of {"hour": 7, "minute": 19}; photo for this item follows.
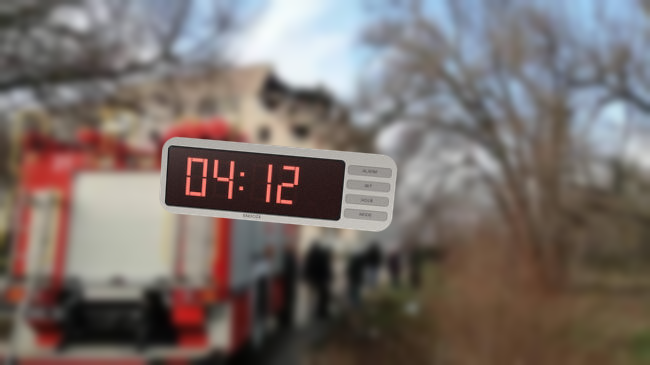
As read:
{"hour": 4, "minute": 12}
